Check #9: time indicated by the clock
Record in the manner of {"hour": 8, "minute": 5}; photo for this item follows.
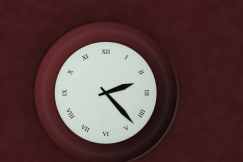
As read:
{"hour": 2, "minute": 23}
